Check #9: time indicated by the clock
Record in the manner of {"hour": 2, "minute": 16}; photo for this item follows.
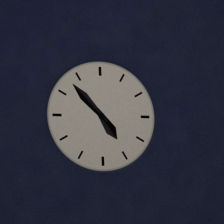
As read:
{"hour": 4, "minute": 53}
